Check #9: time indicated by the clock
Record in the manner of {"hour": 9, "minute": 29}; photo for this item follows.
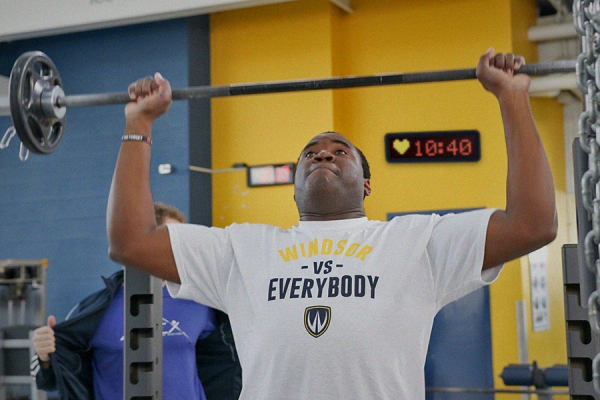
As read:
{"hour": 10, "minute": 40}
